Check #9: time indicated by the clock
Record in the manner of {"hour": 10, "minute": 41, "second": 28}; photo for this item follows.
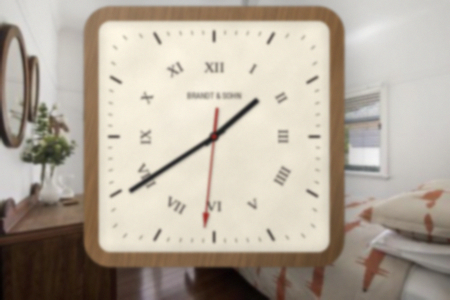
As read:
{"hour": 1, "minute": 39, "second": 31}
